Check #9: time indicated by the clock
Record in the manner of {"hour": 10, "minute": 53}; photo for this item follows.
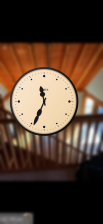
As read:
{"hour": 11, "minute": 34}
